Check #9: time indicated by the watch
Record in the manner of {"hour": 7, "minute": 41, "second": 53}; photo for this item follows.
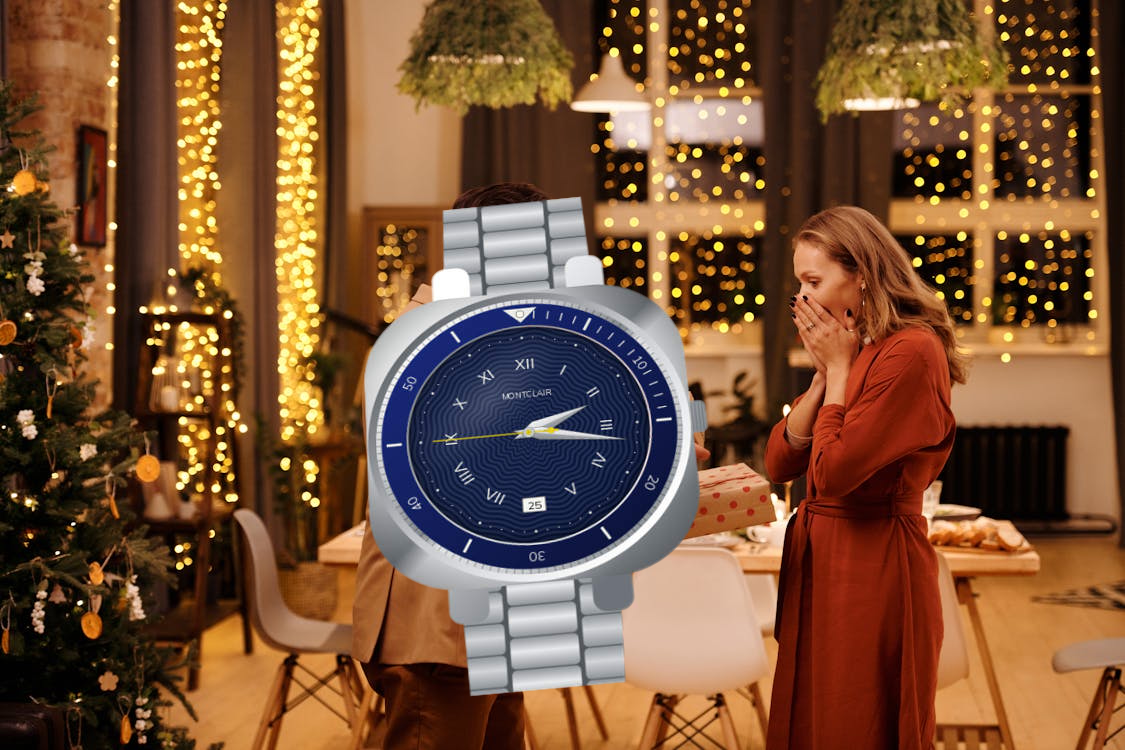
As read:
{"hour": 2, "minute": 16, "second": 45}
